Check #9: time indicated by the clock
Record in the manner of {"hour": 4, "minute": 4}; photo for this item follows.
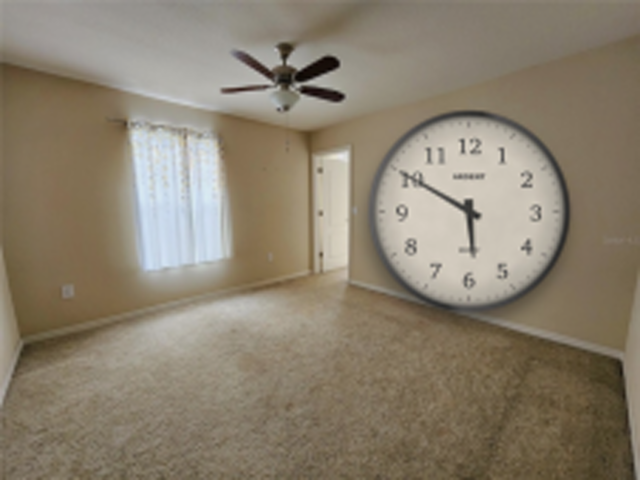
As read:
{"hour": 5, "minute": 50}
